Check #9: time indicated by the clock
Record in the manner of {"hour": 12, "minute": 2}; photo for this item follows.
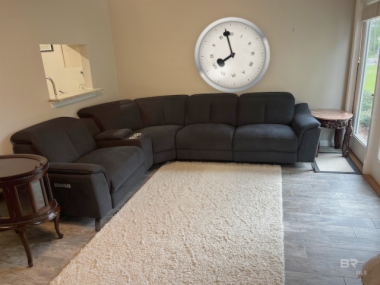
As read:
{"hour": 7, "minute": 58}
